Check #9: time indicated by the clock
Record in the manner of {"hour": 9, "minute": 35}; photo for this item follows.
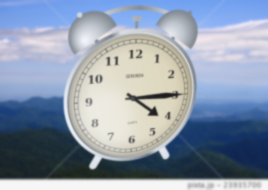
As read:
{"hour": 4, "minute": 15}
